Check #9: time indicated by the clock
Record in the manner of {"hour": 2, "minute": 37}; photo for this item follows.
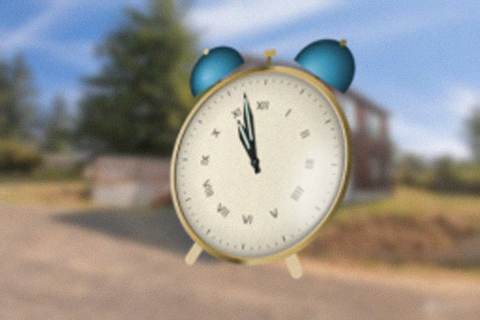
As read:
{"hour": 10, "minute": 57}
